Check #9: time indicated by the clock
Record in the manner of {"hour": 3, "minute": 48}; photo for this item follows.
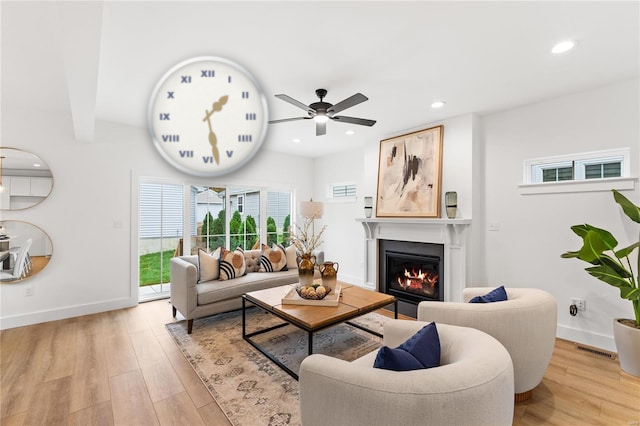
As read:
{"hour": 1, "minute": 28}
